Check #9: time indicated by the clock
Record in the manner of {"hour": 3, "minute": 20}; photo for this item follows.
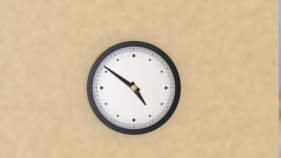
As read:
{"hour": 4, "minute": 51}
